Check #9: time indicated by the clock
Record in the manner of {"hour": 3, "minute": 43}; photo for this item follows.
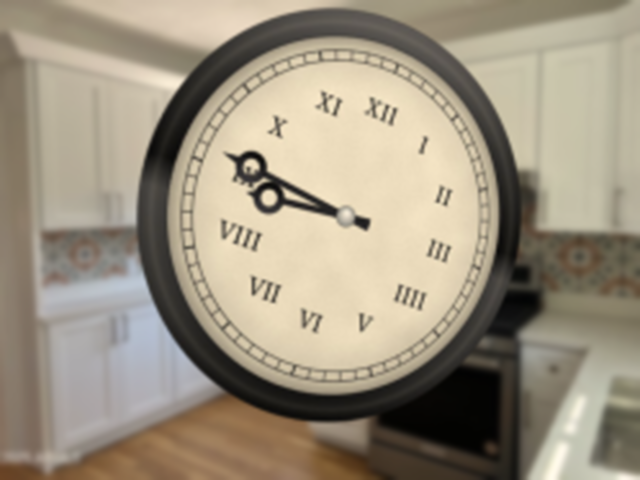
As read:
{"hour": 8, "minute": 46}
